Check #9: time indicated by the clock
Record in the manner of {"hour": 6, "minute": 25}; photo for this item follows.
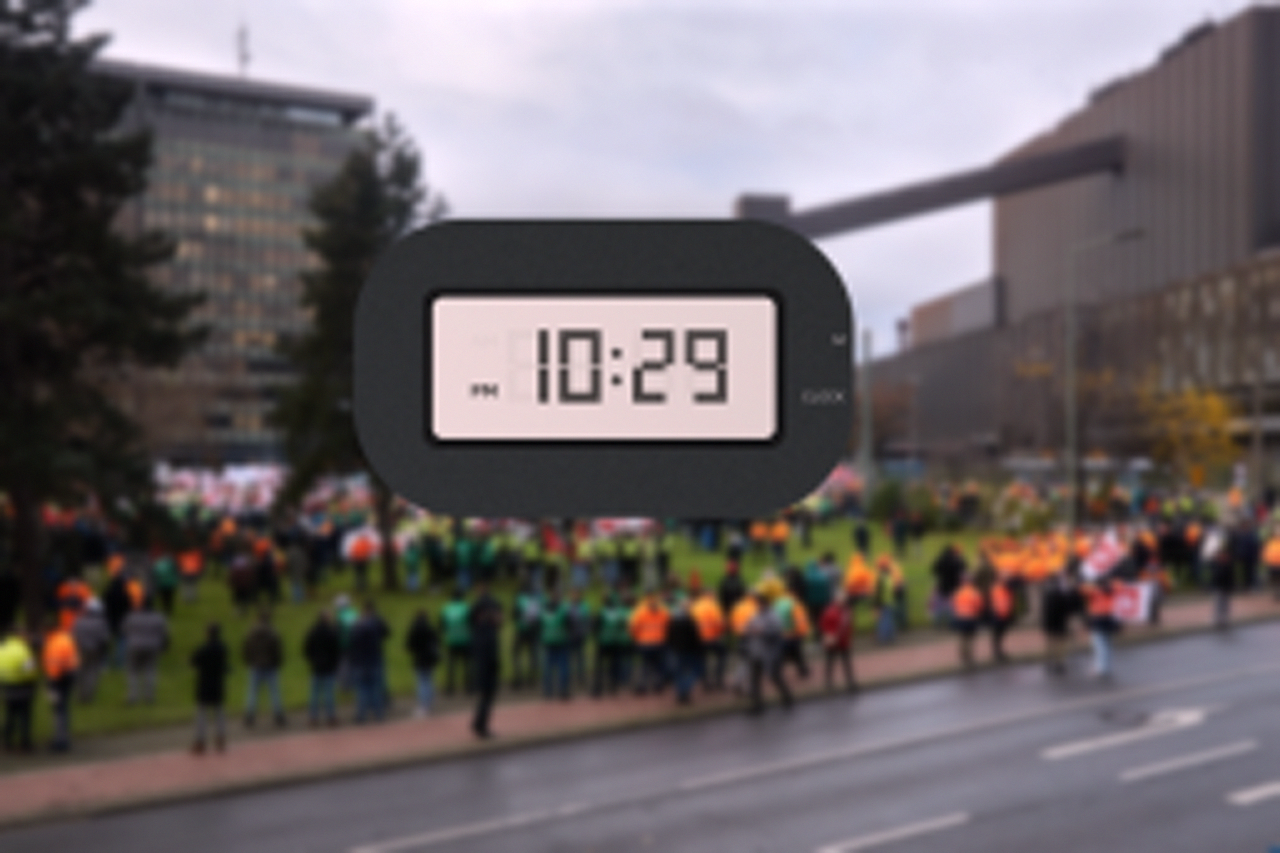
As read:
{"hour": 10, "minute": 29}
